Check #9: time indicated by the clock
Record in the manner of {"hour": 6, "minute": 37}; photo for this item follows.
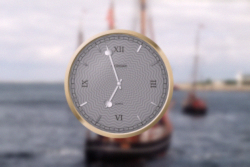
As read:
{"hour": 6, "minute": 57}
